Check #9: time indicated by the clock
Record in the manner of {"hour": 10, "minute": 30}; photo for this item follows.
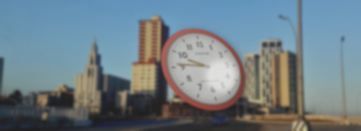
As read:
{"hour": 9, "minute": 46}
